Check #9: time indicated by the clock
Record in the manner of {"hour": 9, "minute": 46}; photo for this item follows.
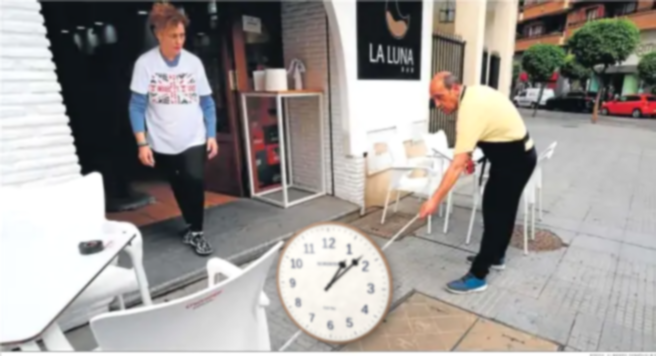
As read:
{"hour": 1, "minute": 8}
